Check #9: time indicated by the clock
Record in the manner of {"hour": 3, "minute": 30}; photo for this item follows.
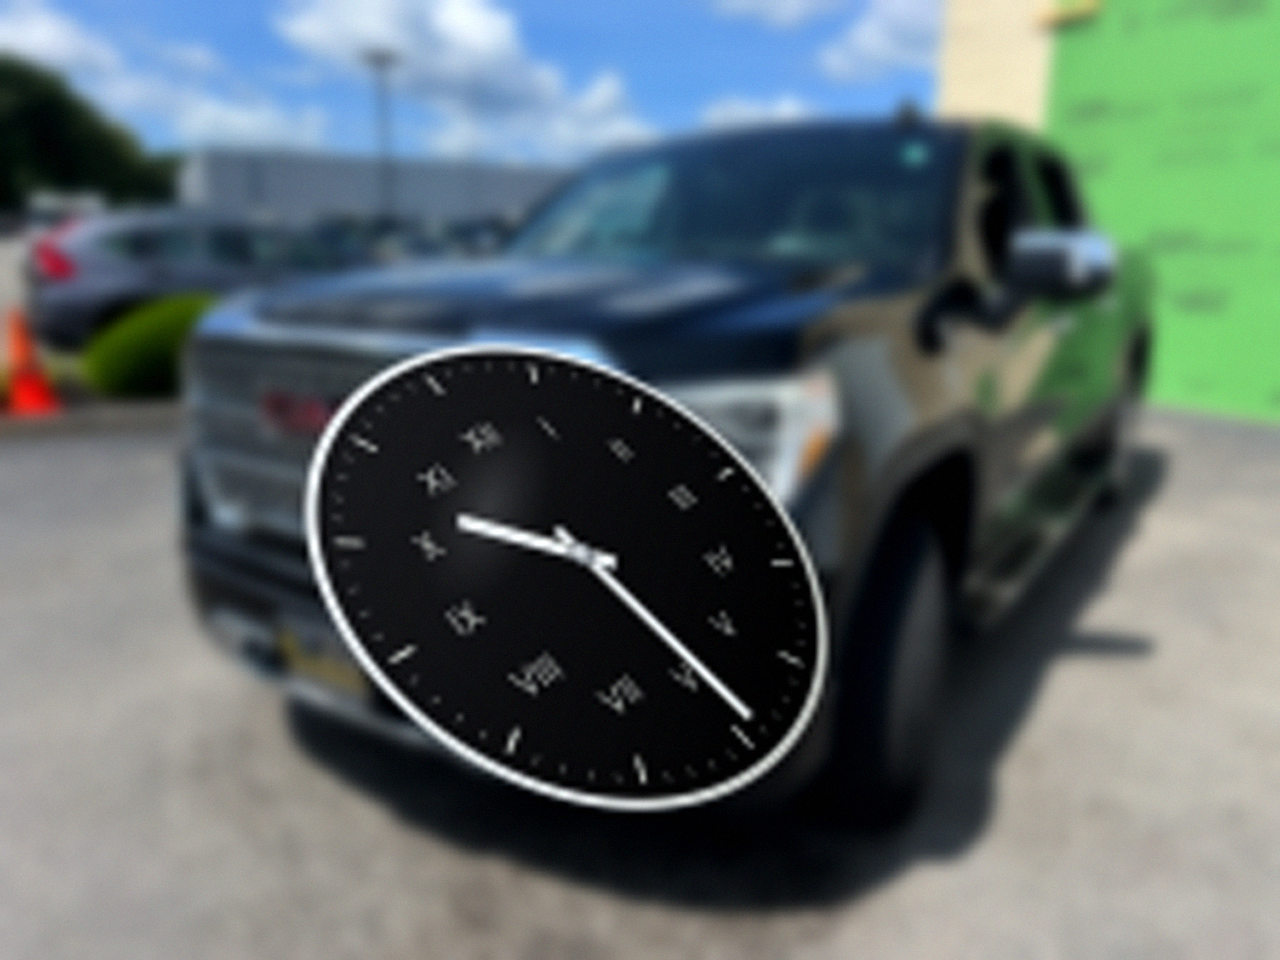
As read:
{"hour": 10, "minute": 29}
